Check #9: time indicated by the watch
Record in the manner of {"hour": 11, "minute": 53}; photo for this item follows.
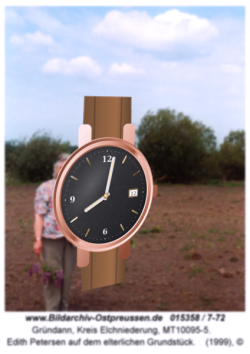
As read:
{"hour": 8, "minute": 2}
